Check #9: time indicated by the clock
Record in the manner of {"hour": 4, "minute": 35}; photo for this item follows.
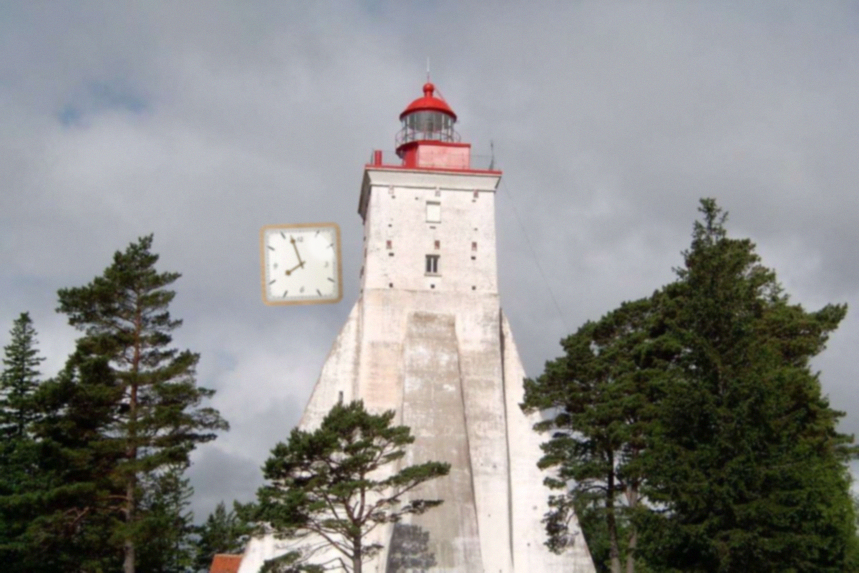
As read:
{"hour": 7, "minute": 57}
